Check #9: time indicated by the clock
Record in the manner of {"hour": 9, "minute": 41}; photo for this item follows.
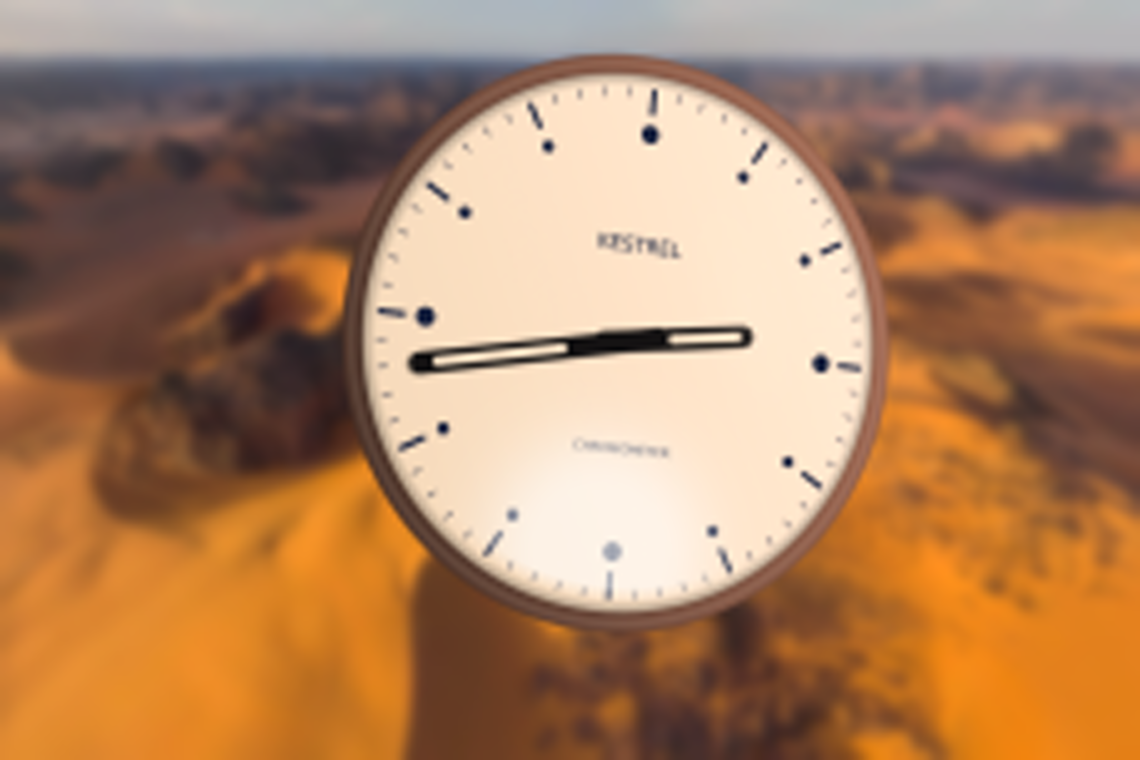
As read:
{"hour": 2, "minute": 43}
